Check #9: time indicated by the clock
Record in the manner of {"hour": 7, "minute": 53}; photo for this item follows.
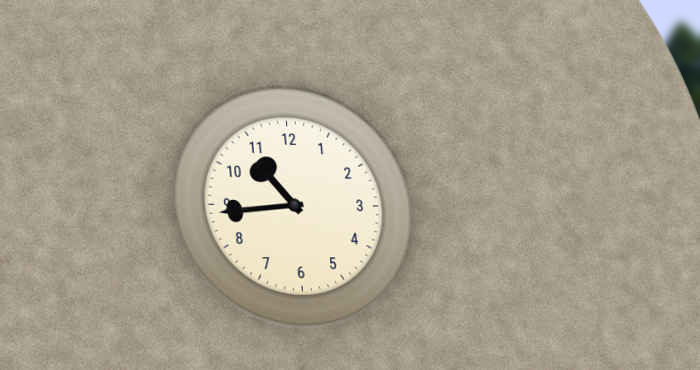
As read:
{"hour": 10, "minute": 44}
